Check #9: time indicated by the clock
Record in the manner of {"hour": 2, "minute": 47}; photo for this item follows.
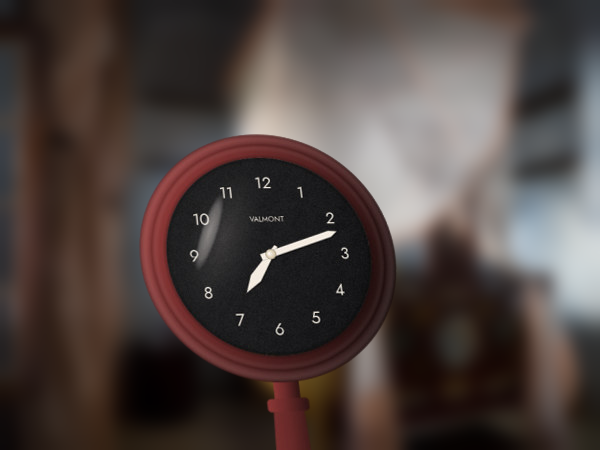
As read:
{"hour": 7, "minute": 12}
